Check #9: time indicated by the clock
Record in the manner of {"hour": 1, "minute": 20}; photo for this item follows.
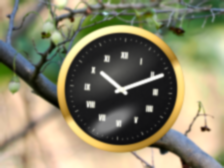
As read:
{"hour": 10, "minute": 11}
